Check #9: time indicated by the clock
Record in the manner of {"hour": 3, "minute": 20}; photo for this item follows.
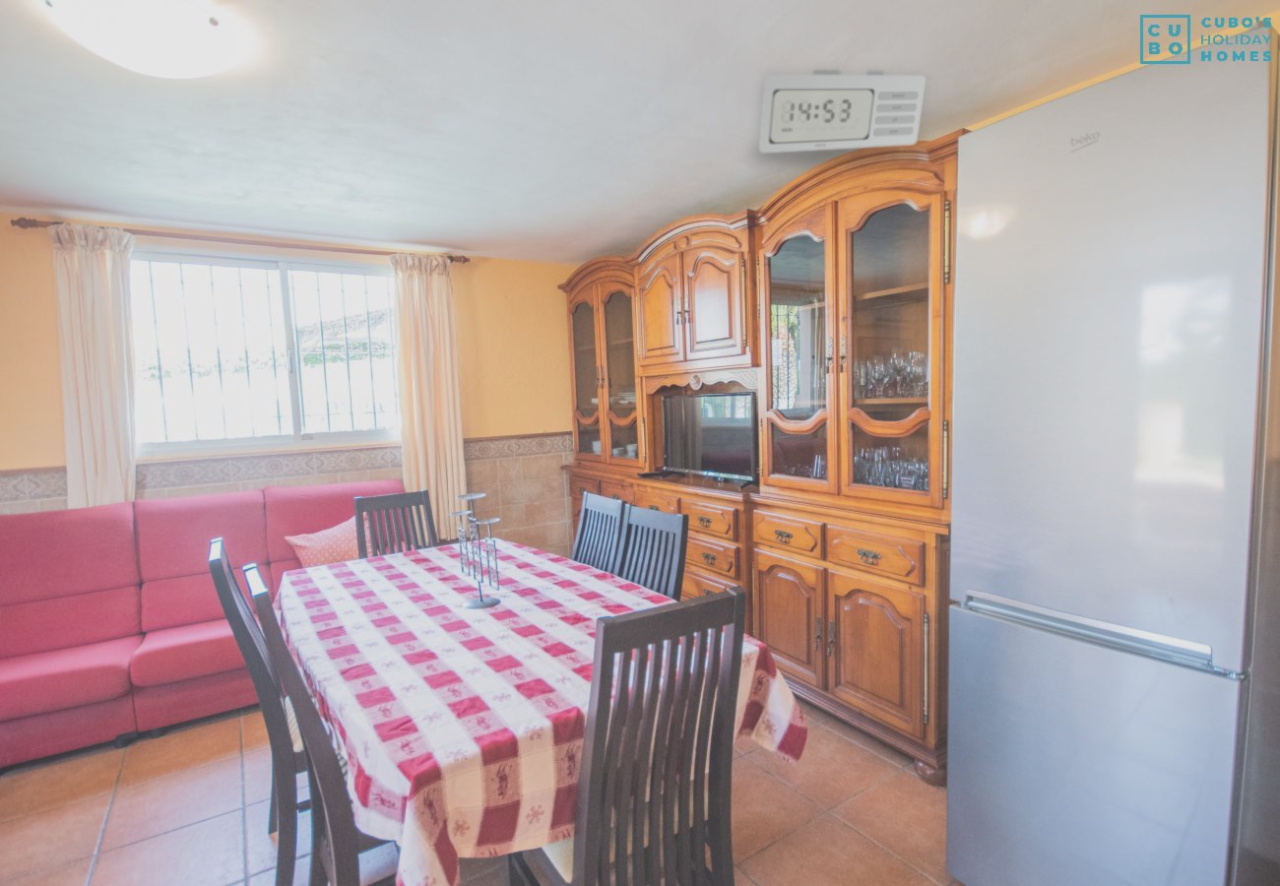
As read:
{"hour": 14, "minute": 53}
